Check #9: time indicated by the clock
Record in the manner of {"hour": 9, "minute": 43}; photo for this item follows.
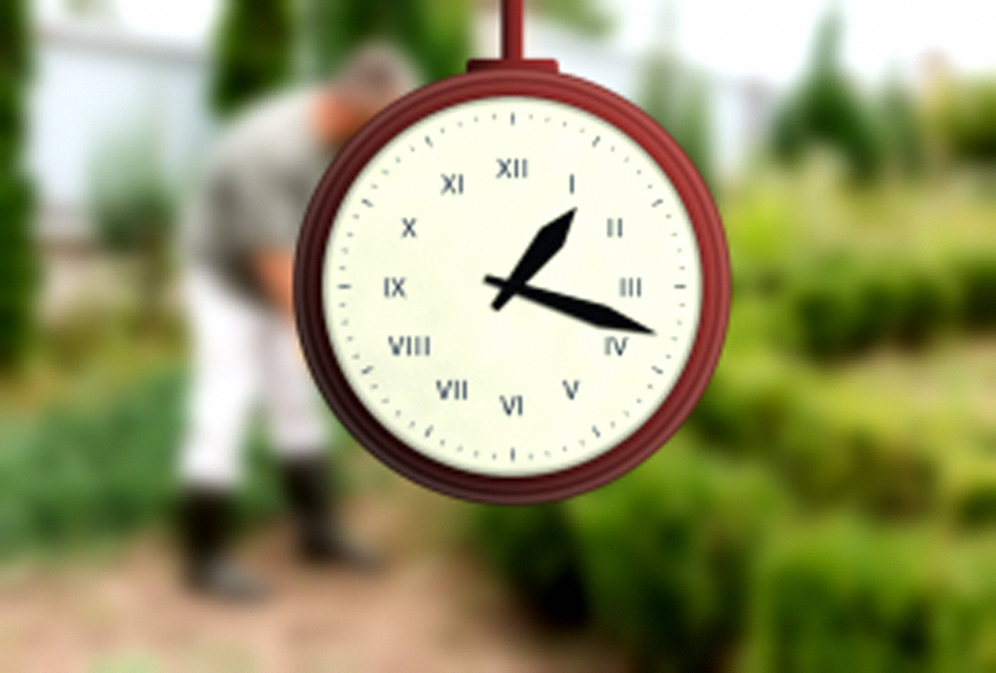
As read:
{"hour": 1, "minute": 18}
